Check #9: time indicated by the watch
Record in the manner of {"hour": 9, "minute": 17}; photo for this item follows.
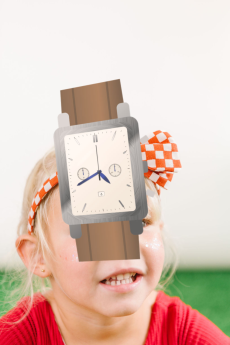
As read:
{"hour": 4, "minute": 41}
